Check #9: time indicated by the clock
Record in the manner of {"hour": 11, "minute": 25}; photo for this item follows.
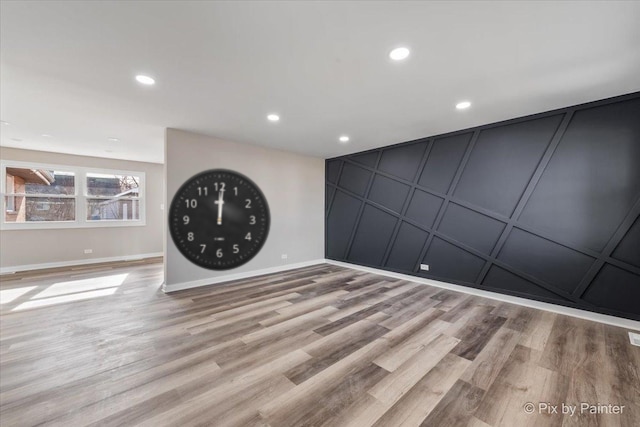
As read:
{"hour": 12, "minute": 1}
